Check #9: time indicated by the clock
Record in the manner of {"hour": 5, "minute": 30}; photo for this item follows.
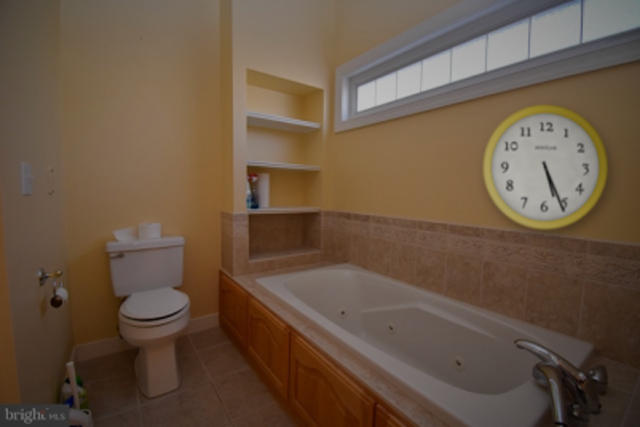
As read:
{"hour": 5, "minute": 26}
